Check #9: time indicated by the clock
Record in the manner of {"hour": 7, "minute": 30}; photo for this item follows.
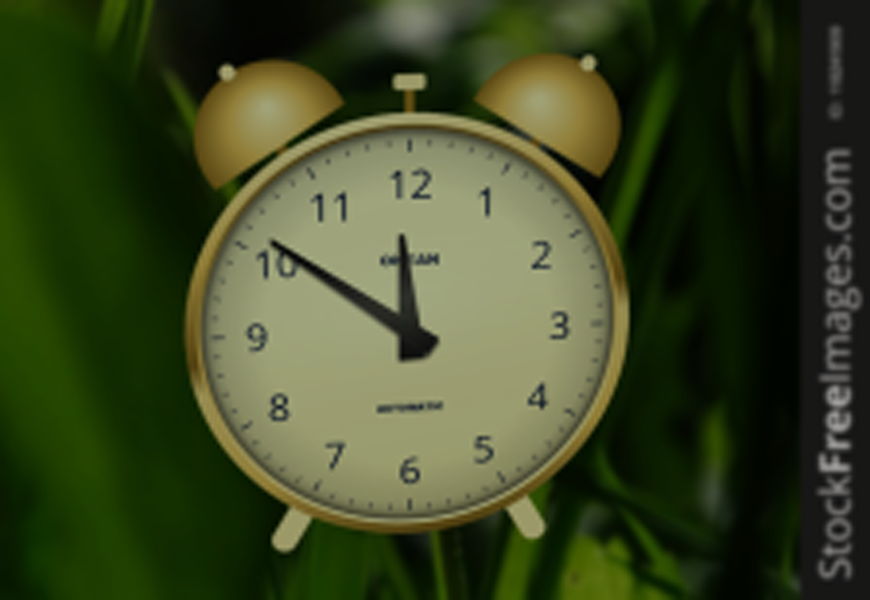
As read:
{"hour": 11, "minute": 51}
